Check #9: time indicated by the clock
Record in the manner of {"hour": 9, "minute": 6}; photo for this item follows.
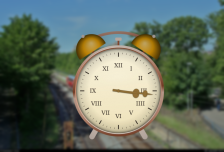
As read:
{"hour": 3, "minute": 16}
